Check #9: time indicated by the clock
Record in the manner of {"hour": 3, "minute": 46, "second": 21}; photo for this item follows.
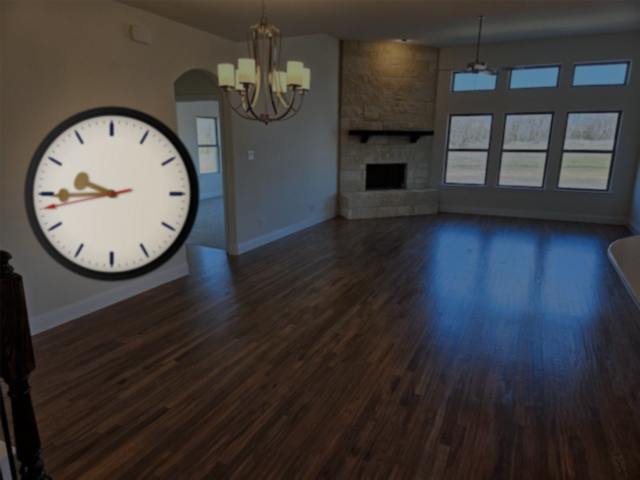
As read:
{"hour": 9, "minute": 44, "second": 43}
